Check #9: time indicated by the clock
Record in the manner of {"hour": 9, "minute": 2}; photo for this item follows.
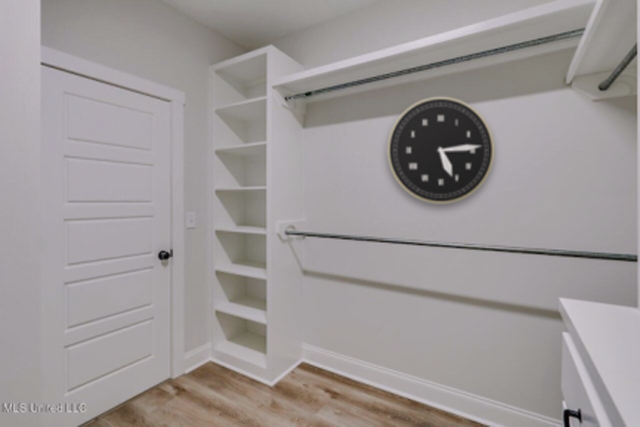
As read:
{"hour": 5, "minute": 14}
